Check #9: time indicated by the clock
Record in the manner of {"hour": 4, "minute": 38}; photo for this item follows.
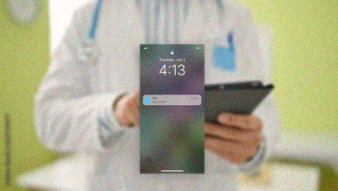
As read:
{"hour": 4, "minute": 13}
